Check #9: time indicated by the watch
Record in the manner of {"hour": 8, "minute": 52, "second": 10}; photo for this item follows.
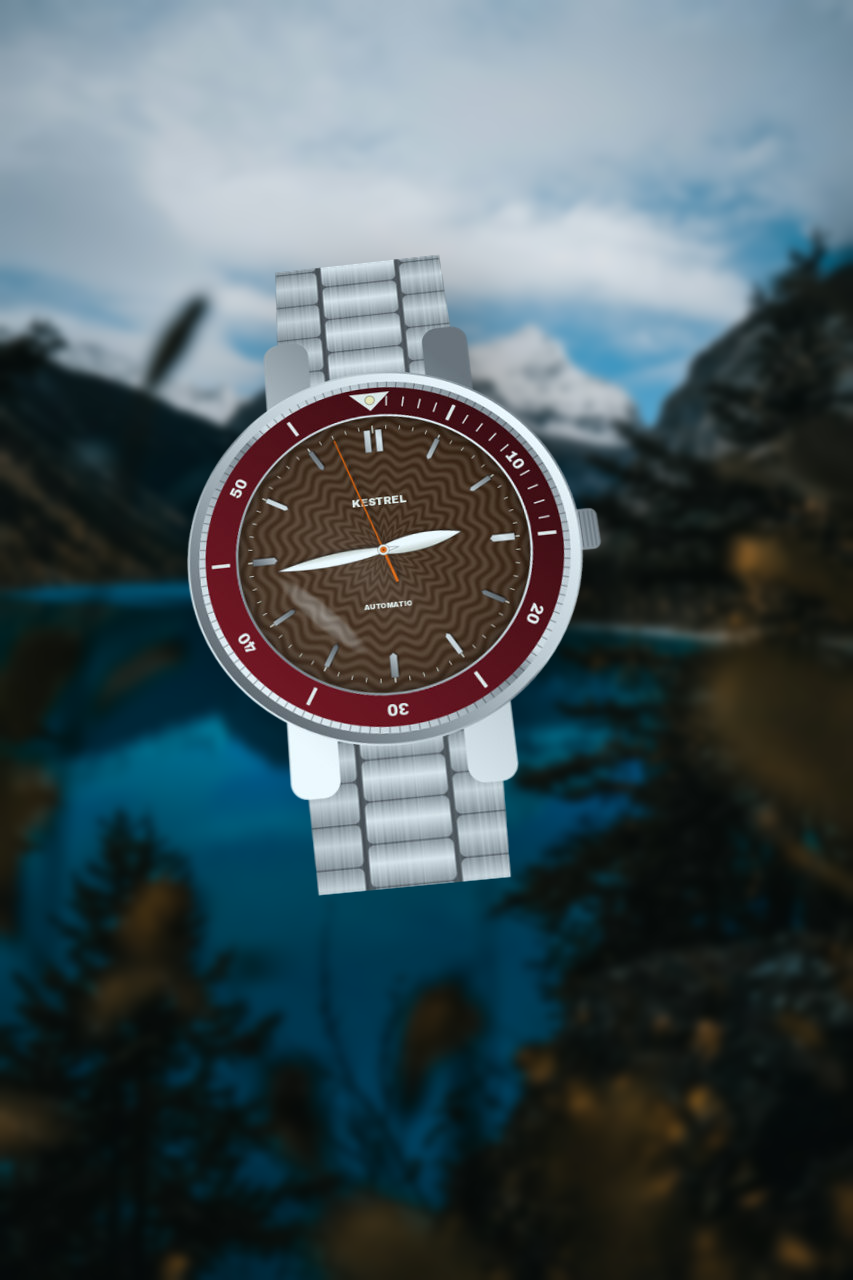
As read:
{"hour": 2, "minute": 43, "second": 57}
